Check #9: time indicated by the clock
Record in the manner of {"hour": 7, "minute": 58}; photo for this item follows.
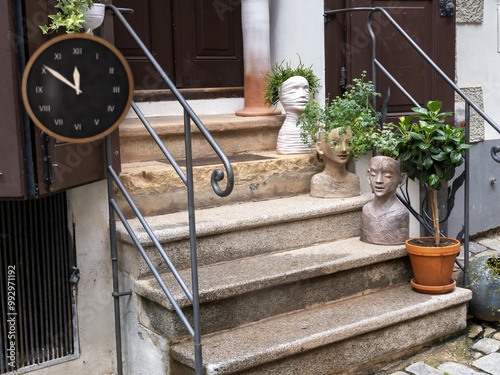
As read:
{"hour": 11, "minute": 51}
